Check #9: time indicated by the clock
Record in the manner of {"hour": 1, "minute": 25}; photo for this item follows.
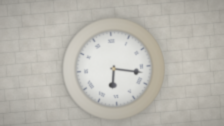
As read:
{"hour": 6, "minute": 17}
